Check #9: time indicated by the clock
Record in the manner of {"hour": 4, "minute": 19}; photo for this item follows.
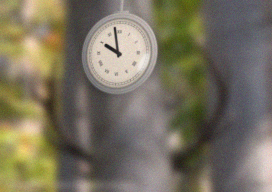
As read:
{"hour": 9, "minute": 58}
